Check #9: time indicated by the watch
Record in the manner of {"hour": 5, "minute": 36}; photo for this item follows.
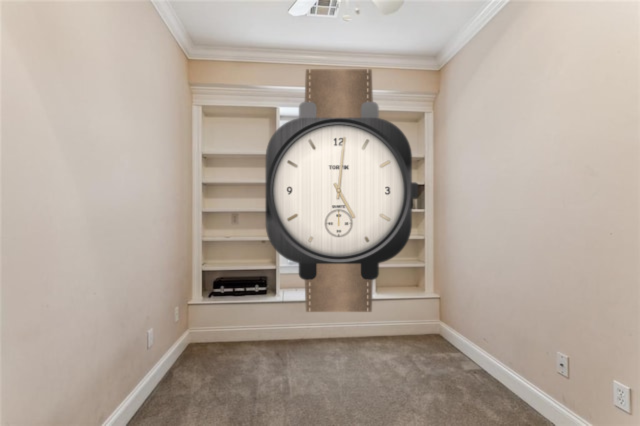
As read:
{"hour": 5, "minute": 1}
